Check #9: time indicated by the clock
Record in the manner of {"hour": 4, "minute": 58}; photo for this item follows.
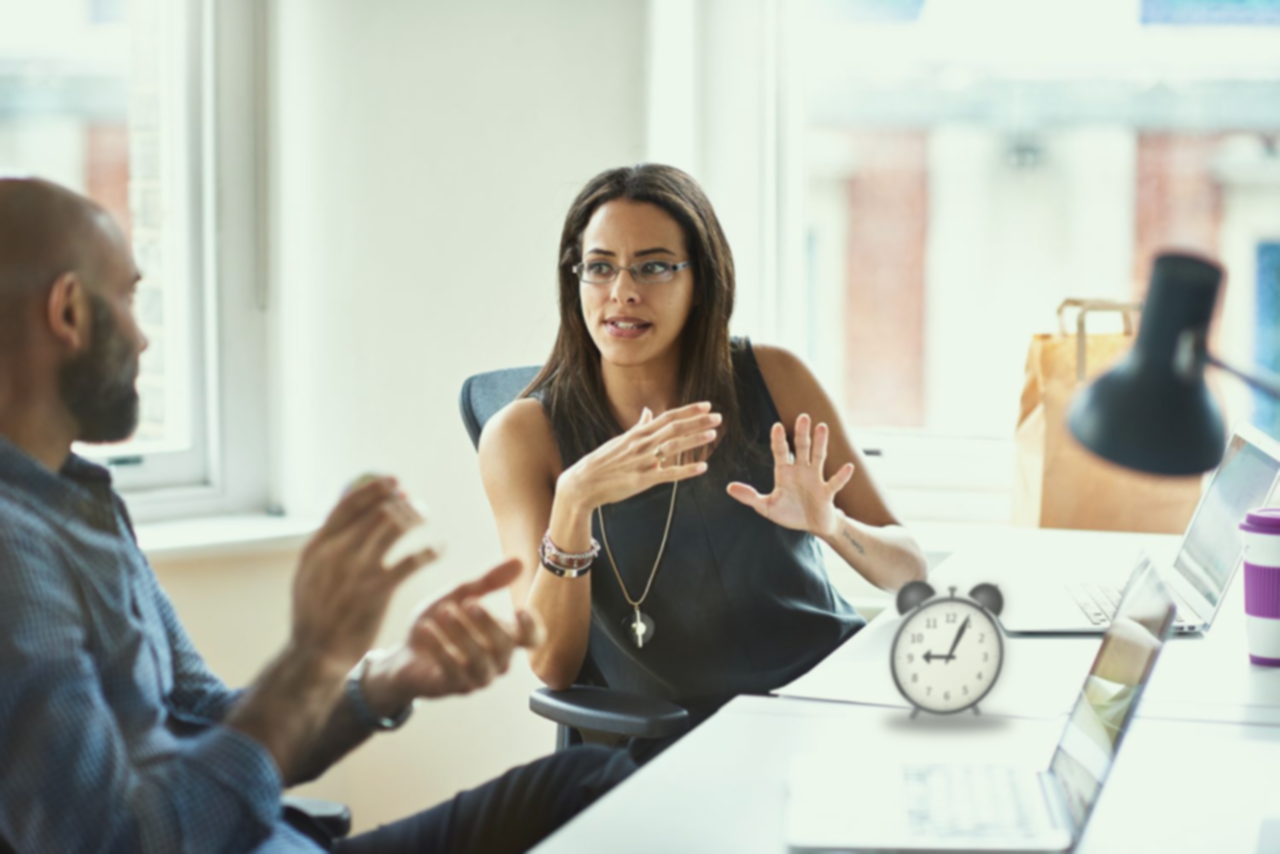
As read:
{"hour": 9, "minute": 4}
